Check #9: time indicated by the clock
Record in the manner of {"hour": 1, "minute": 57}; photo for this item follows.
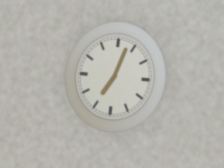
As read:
{"hour": 7, "minute": 3}
